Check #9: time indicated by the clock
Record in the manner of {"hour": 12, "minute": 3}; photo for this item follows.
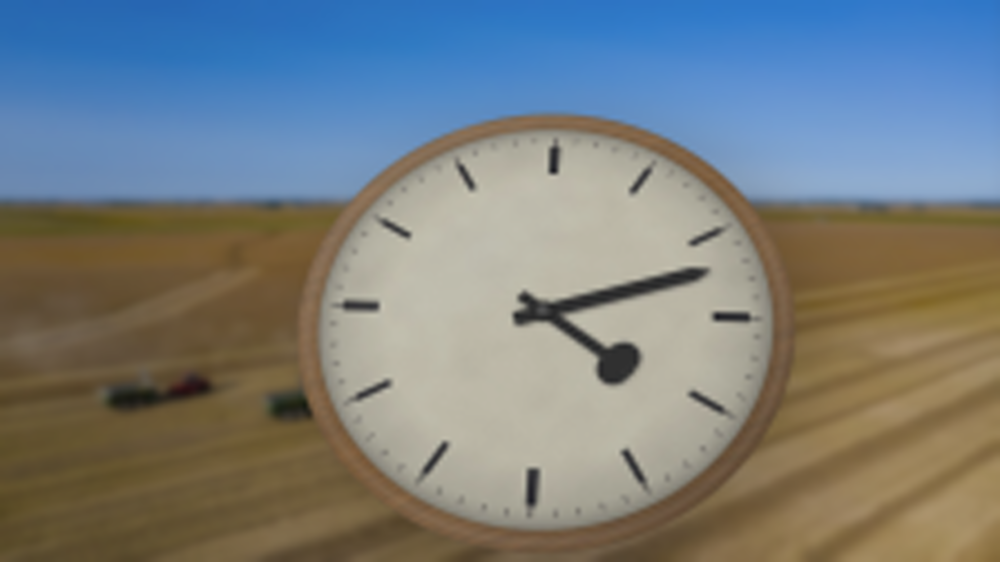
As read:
{"hour": 4, "minute": 12}
